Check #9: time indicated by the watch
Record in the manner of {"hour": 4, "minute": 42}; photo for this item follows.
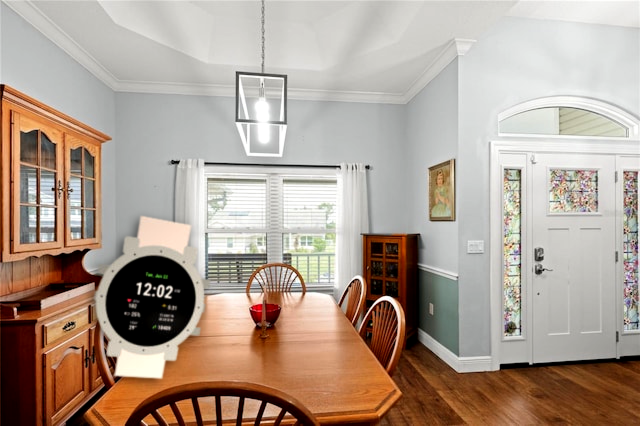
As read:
{"hour": 12, "minute": 2}
